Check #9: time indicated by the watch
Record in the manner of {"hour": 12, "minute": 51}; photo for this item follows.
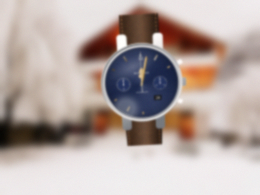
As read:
{"hour": 12, "minute": 2}
